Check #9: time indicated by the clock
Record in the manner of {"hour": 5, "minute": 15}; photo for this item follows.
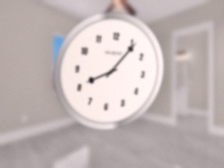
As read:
{"hour": 8, "minute": 6}
